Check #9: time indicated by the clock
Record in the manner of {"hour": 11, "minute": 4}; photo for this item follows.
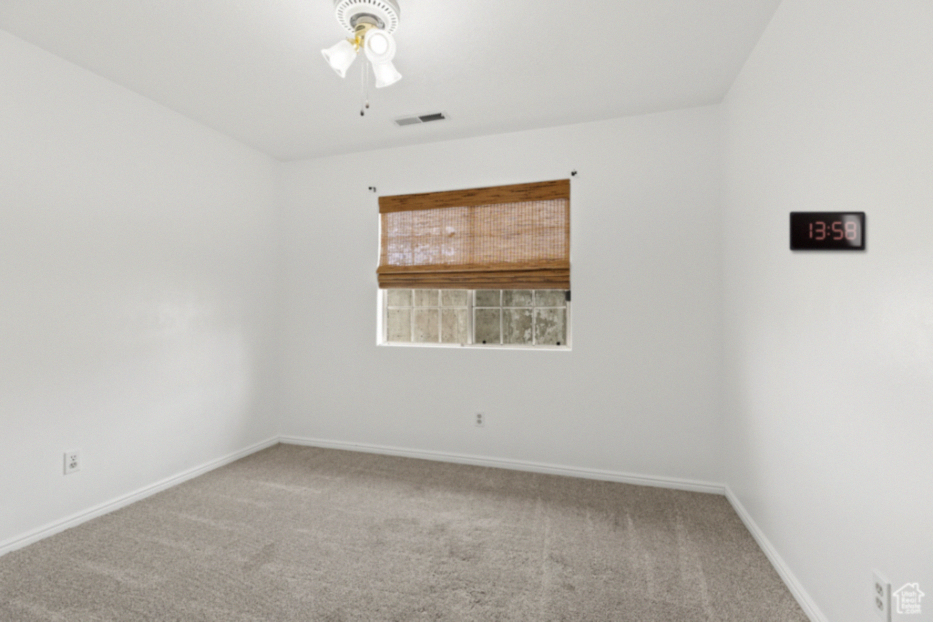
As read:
{"hour": 13, "minute": 58}
